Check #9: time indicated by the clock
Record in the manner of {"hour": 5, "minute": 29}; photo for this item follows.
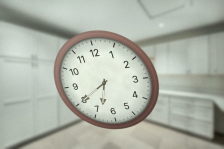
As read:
{"hour": 6, "minute": 40}
